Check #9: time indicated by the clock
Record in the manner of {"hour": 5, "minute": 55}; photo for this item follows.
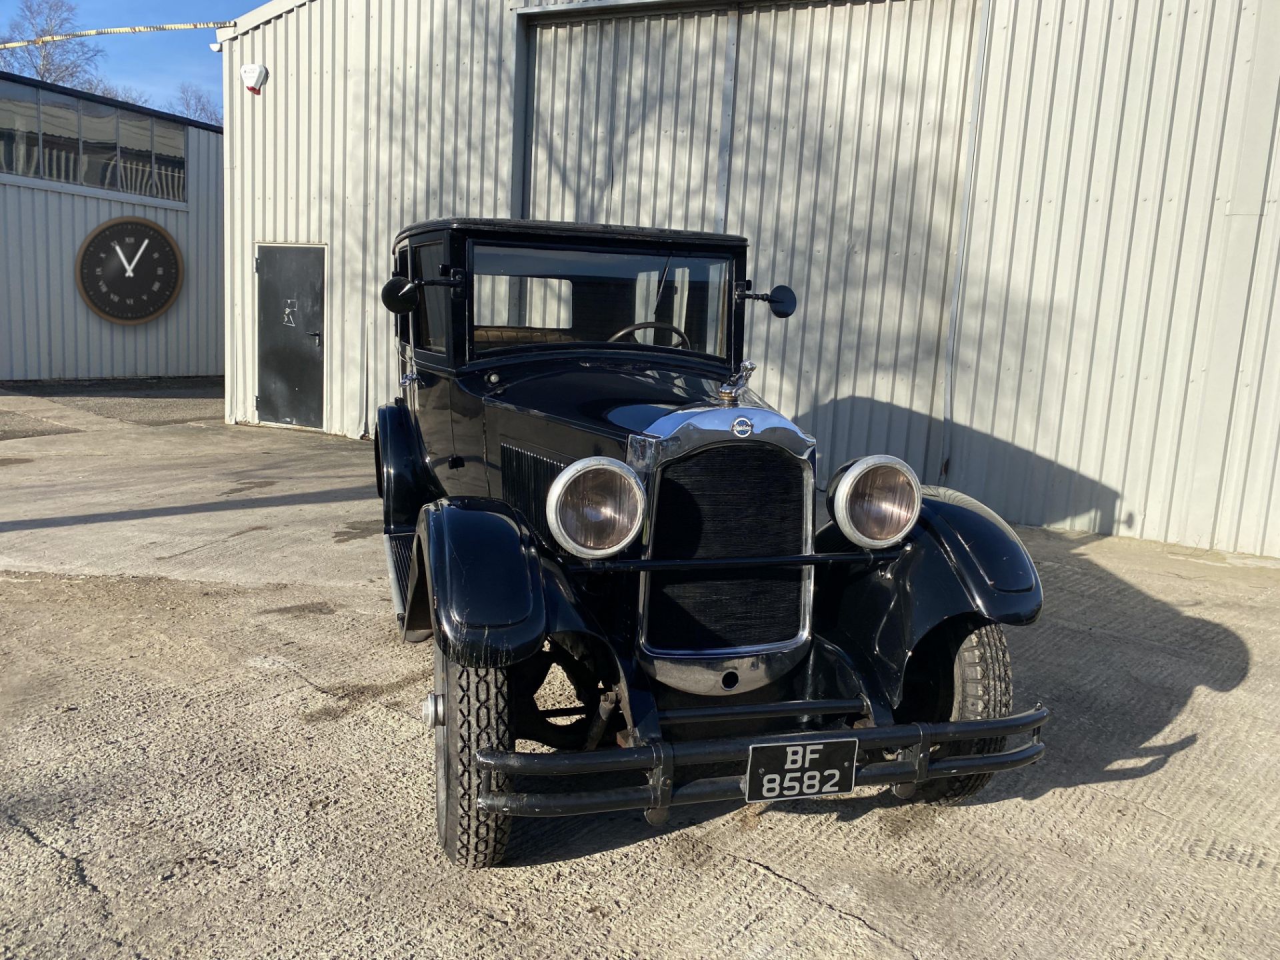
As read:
{"hour": 11, "minute": 5}
